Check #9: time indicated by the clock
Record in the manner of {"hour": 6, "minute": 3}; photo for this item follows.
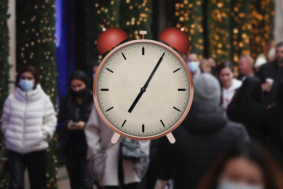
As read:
{"hour": 7, "minute": 5}
